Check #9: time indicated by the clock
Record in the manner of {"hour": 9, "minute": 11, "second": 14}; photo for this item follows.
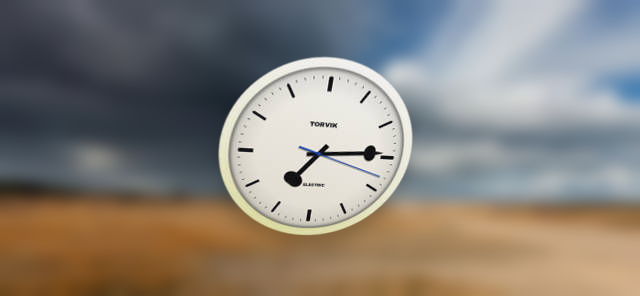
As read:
{"hour": 7, "minute": 14, "second": 18}
